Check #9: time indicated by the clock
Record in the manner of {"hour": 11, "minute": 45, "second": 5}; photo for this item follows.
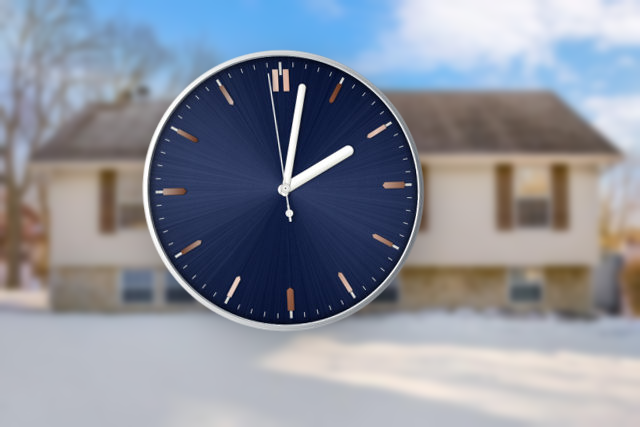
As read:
{"hour": 2, "minute": 1, "second": 59}
